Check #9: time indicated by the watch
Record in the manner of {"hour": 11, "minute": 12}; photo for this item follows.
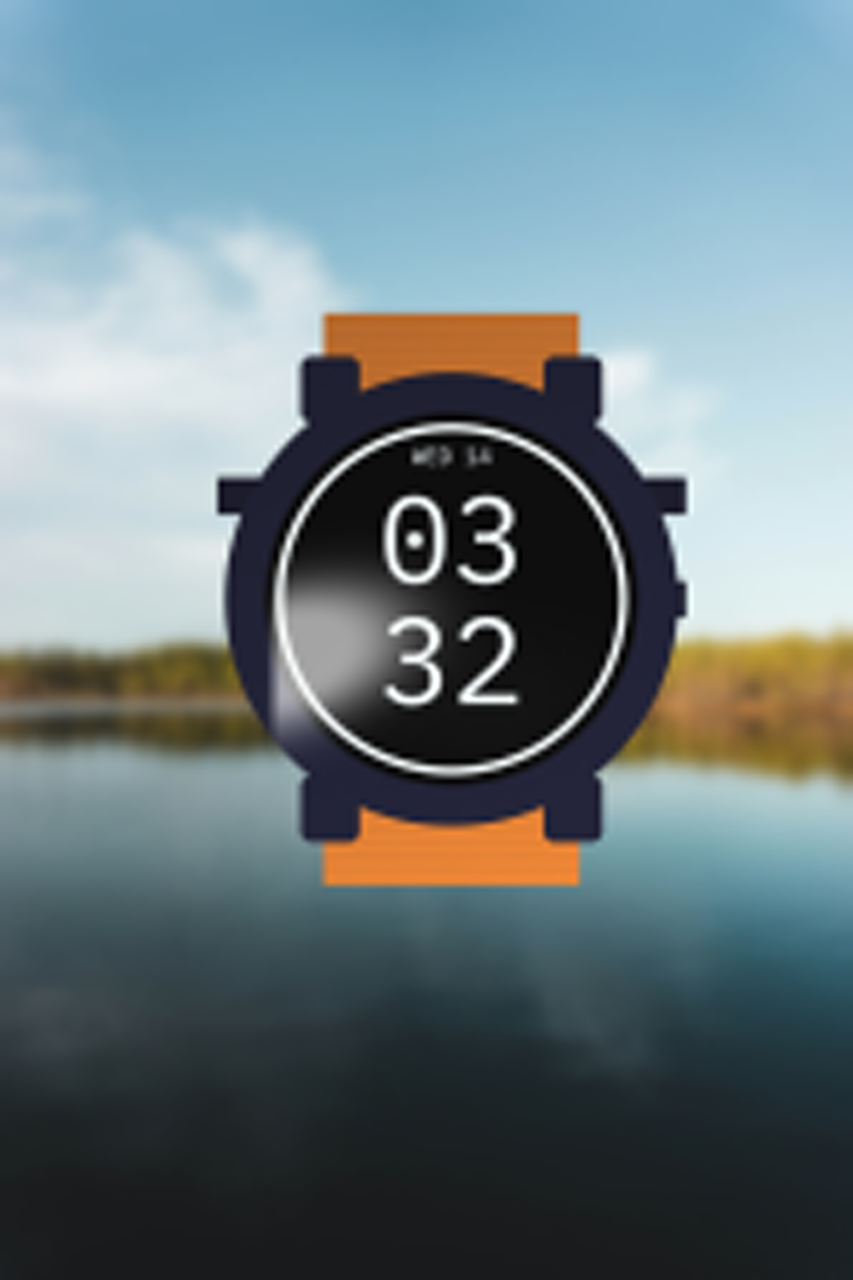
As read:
{"hour": 3, "minute": 32}
